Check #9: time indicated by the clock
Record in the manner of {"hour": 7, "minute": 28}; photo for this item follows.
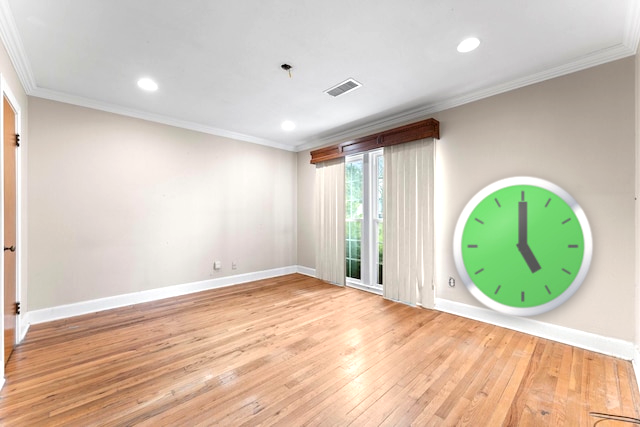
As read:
{"hour": 5, "minute": 0}
